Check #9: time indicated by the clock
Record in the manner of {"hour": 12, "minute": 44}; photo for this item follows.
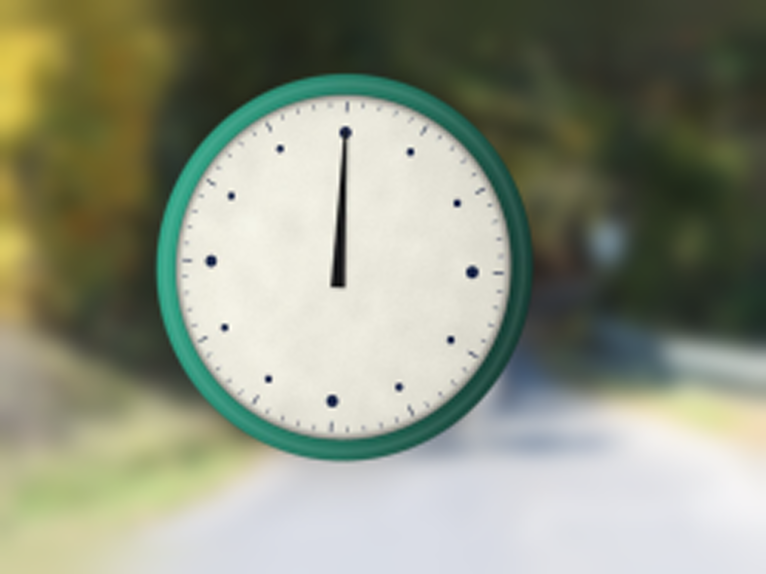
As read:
{"hour": 12, "minute": 0}
